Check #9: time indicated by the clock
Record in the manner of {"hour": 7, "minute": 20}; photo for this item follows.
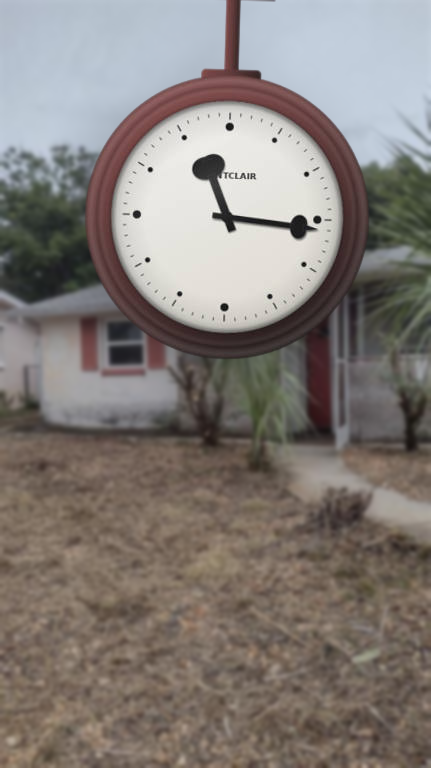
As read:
{"hour": 11, "minute": 16}
